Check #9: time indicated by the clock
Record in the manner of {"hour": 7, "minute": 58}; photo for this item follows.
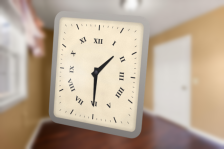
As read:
{"hour": 1, "minute": 30}
